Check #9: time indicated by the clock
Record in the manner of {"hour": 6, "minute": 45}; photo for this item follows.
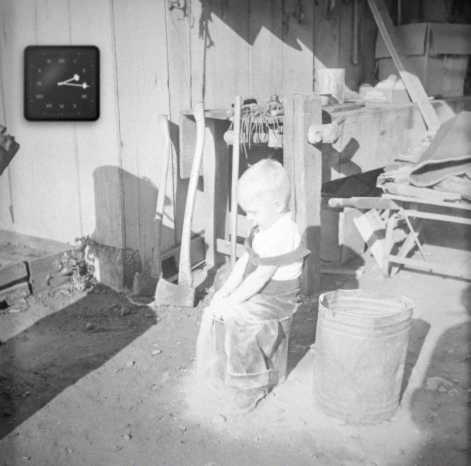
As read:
{"hour": 2, "minute": 16}
